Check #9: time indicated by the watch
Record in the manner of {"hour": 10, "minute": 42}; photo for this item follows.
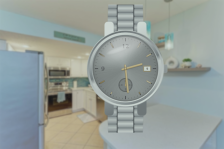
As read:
{"hour": 2, "minute": 29}
